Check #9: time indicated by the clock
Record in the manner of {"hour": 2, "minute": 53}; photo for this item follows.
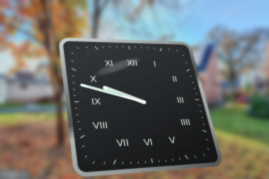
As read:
{"hour": 9, "minute": 48}
